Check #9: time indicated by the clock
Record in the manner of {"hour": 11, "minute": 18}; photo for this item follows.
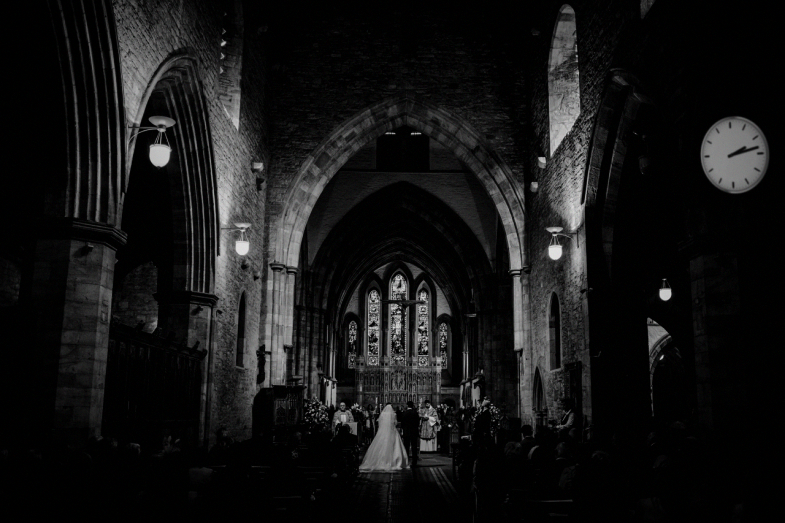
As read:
{"hour": 2, "minute": 13}
